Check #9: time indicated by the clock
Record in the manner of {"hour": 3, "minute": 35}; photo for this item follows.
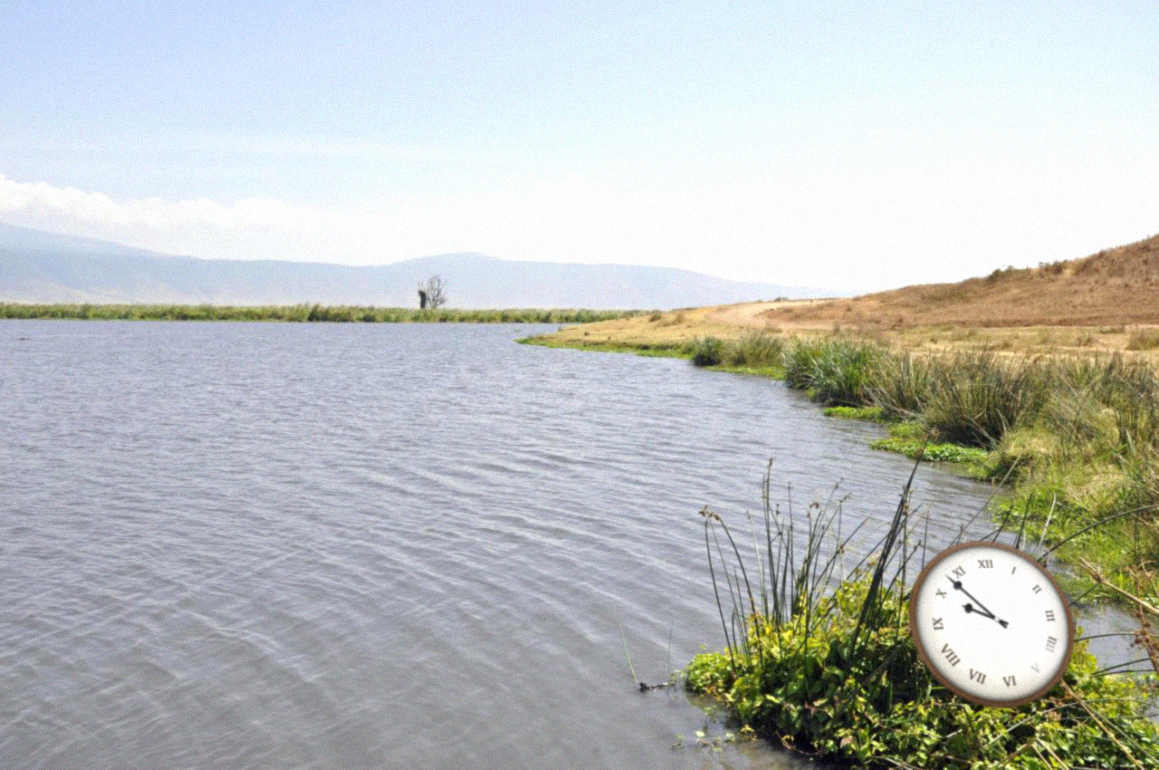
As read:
{"hour": 9, "minute": 53}
